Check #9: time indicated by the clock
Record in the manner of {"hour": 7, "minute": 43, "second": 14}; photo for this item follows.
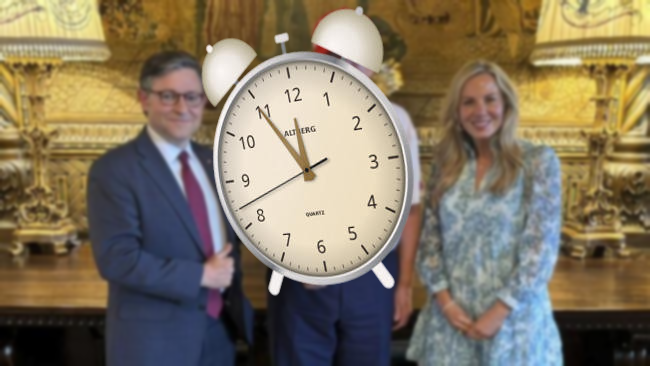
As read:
{"hour": 11, "minute": 54, "second": 42}
